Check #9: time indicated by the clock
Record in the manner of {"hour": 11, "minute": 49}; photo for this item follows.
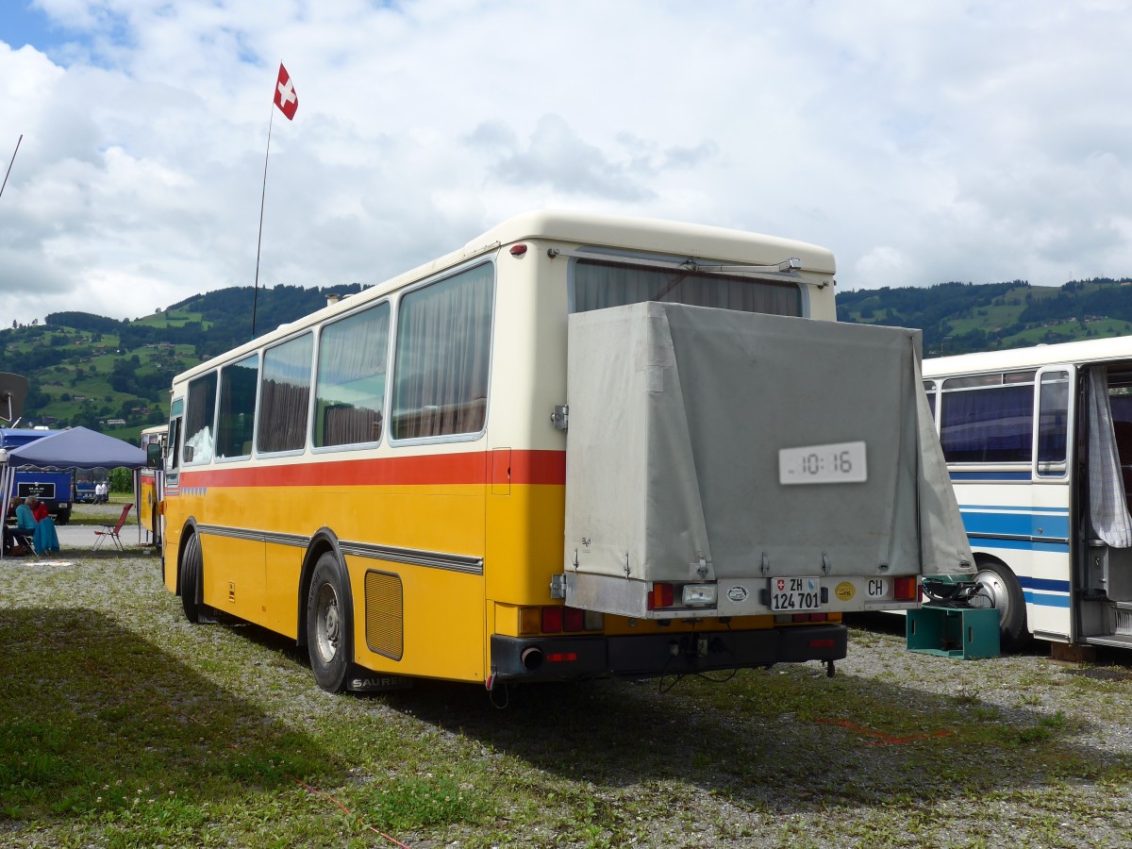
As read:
{"hour": 10, "minute": 16}
